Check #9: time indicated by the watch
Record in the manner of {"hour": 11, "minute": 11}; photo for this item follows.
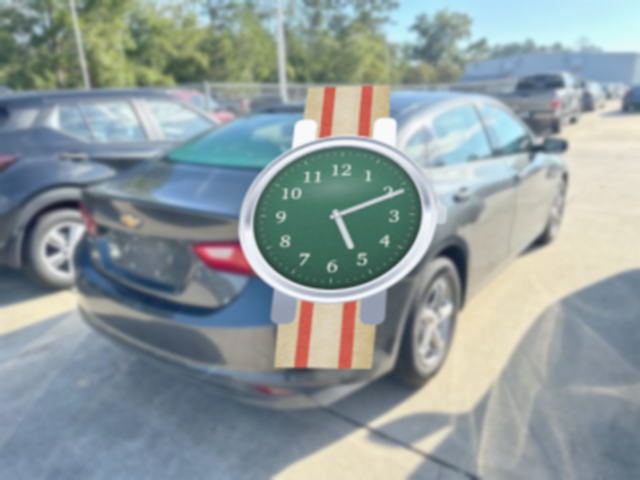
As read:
{"hour": 5, "minute": 11}
